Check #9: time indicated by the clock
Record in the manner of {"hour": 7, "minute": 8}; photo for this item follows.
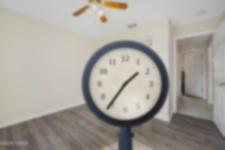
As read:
{"hour": 1, "minute": 36}
